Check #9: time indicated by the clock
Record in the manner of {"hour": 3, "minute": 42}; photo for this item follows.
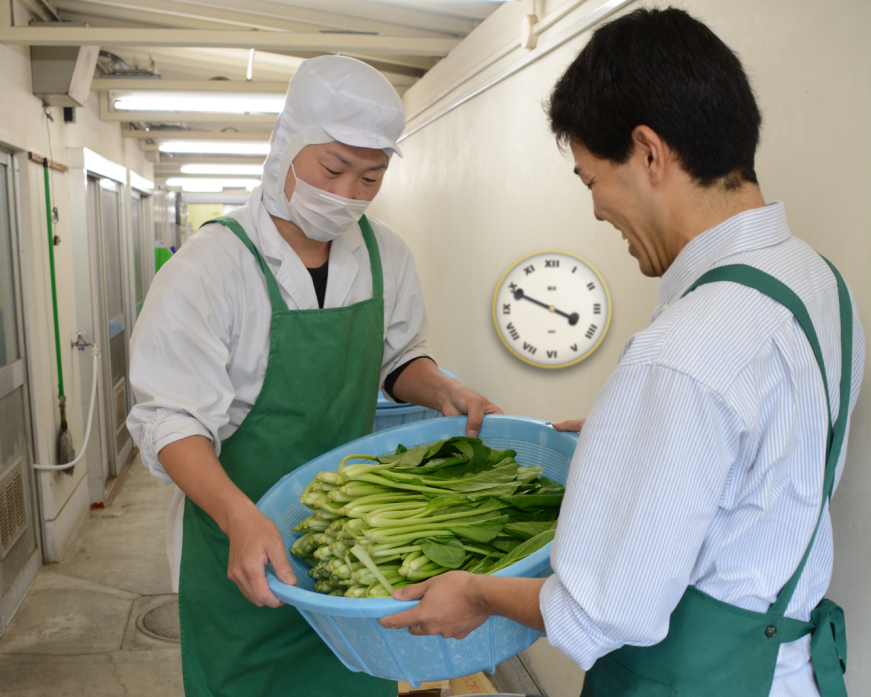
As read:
{"hour": 3, "minute": 49}
